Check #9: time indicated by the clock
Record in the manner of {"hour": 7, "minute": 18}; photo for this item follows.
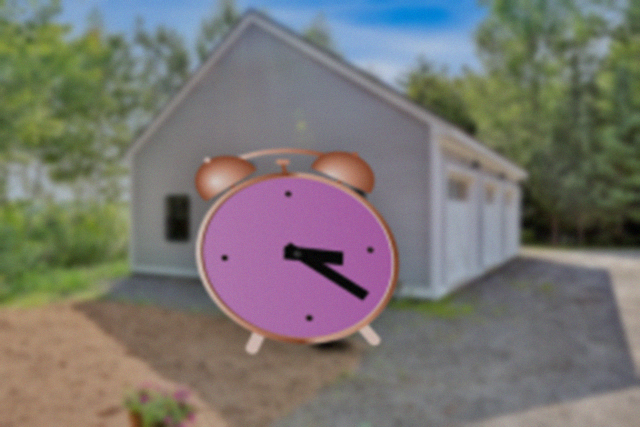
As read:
{"hour": 3, "minute": 22}
